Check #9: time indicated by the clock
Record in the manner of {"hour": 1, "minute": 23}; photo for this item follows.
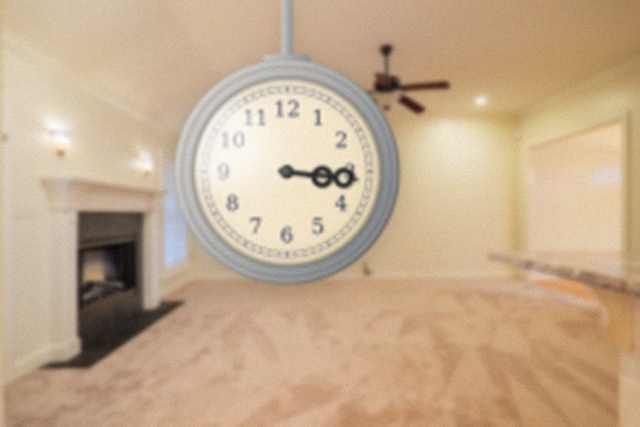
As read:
{"hour": 3, "minute": 16}
